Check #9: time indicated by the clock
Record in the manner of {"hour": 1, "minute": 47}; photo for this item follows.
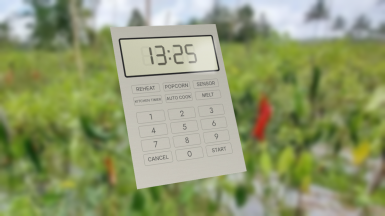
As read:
{"hour": 13, "minute": 25}
